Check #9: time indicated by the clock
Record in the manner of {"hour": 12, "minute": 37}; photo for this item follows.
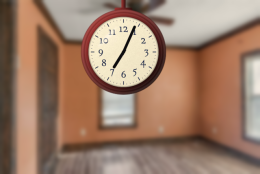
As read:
{"hour": 7, "minute": 4}
